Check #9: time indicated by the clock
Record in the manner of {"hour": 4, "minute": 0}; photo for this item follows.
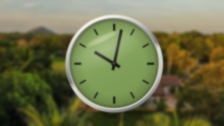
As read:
{"hour": 10, "minute": 2}
